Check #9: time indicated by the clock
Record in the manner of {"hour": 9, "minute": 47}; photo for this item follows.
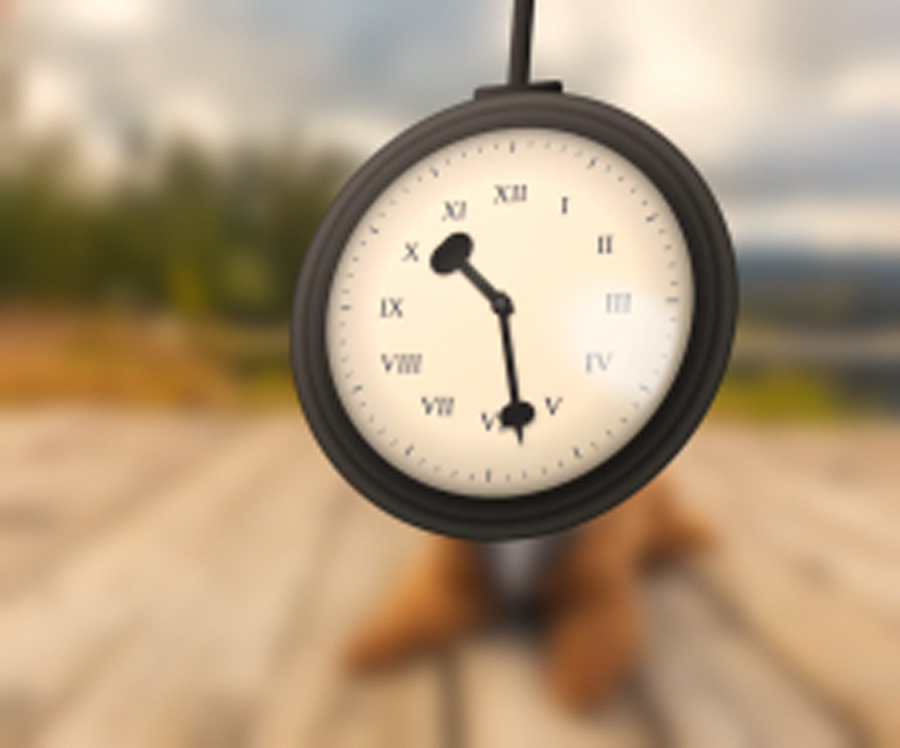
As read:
{"hour": 10, "minute": 28}
